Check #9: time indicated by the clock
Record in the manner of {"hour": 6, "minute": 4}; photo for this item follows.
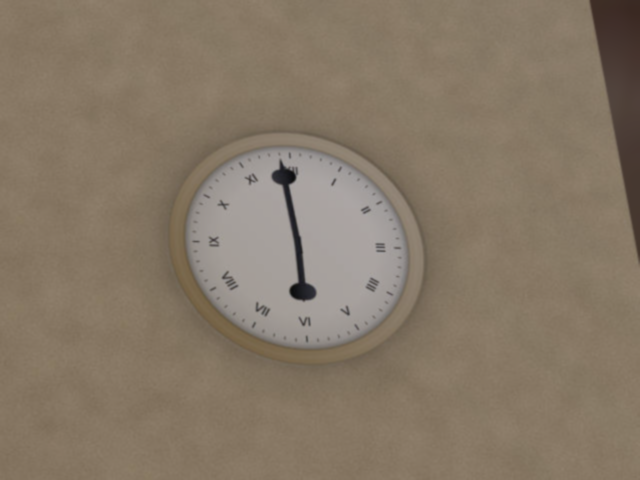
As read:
{"hour": 5, "minute": 59}
